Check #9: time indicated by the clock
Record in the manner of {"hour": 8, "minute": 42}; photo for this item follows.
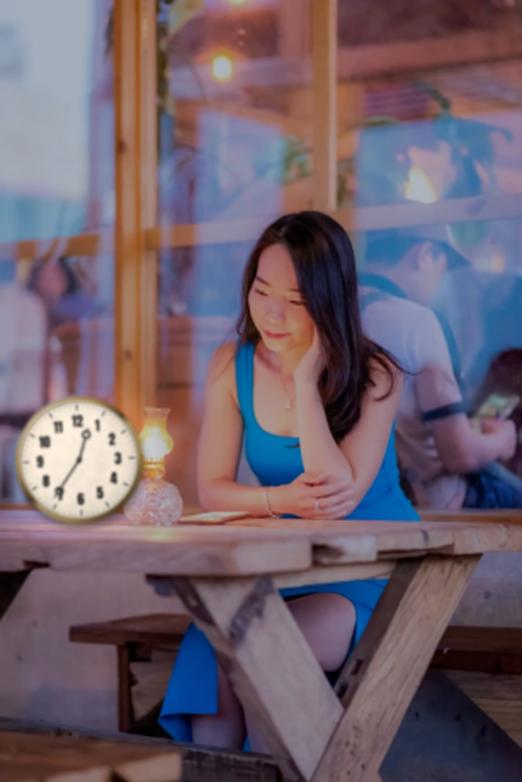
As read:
{"hour": 12, "minute": 36}
